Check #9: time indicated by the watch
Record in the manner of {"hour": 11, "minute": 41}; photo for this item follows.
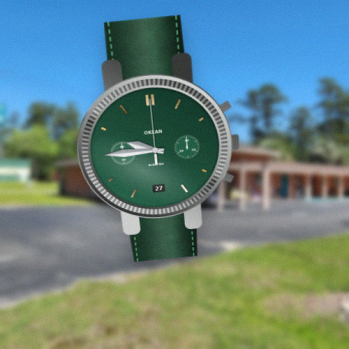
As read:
{"hour": 9, "minute": 45}
